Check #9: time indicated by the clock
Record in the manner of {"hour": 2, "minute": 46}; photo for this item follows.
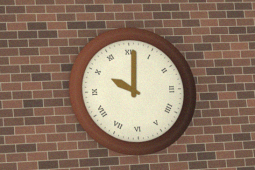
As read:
{"hour": 10, "minute": 1}
